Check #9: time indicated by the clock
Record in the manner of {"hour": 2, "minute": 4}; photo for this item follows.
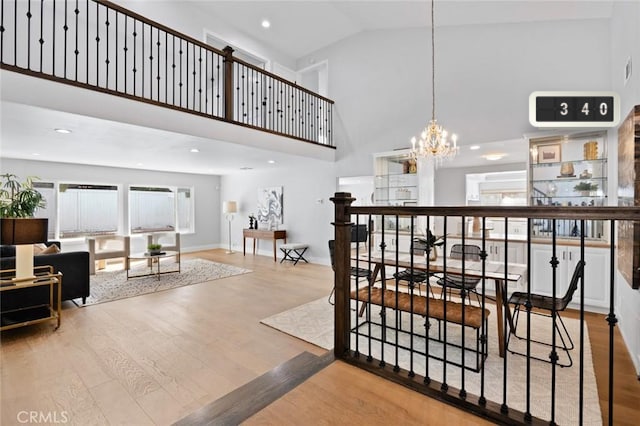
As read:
{"hour": 3, "minute": 40}
